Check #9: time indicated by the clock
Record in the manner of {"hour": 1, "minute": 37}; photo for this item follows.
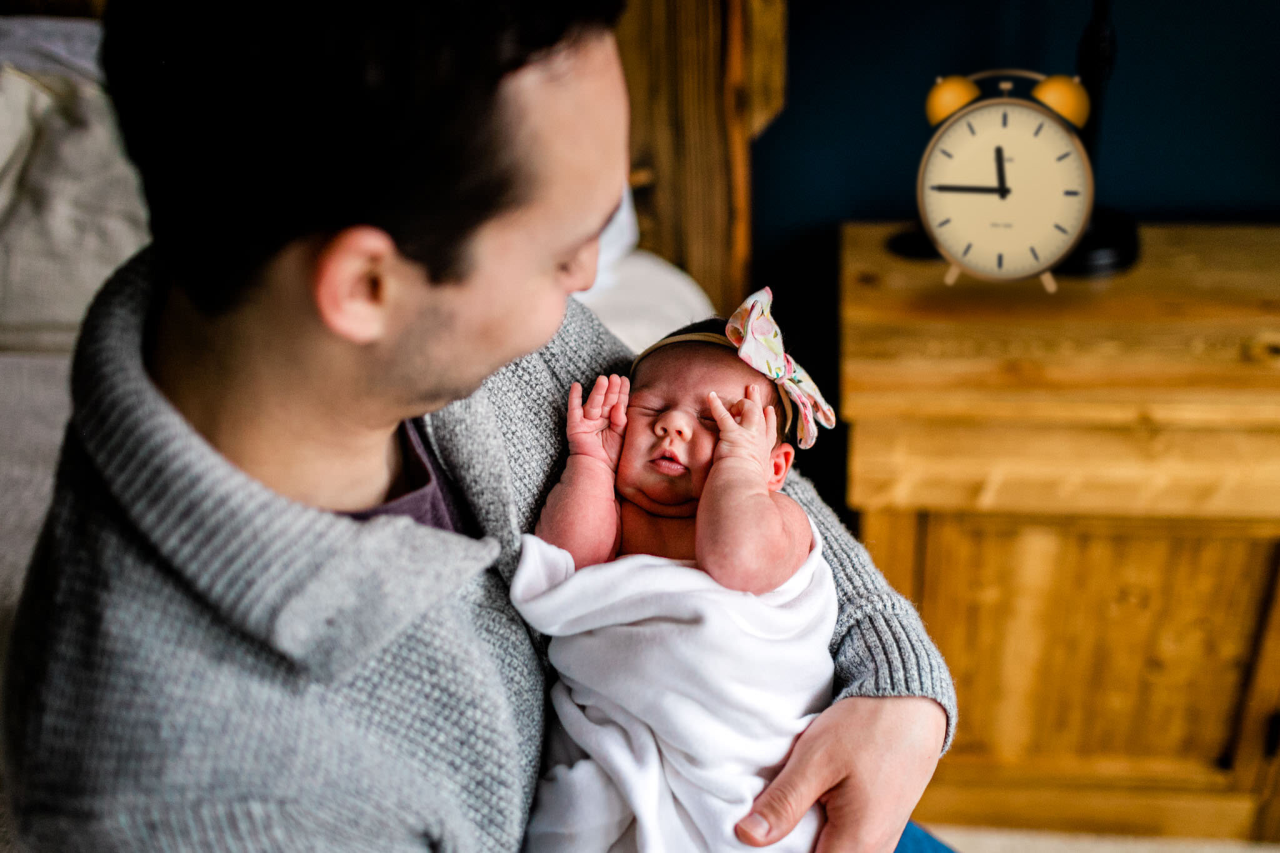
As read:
{"hour": 11, "minute": 45}
